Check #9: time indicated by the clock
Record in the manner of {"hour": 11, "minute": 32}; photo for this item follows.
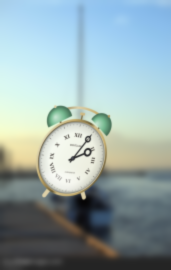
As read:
{"hour": 2, "minute": 5}
